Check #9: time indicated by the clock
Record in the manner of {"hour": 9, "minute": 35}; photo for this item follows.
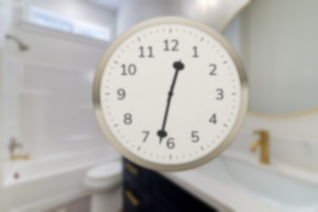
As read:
{"hour": 12, "minute": 32}
